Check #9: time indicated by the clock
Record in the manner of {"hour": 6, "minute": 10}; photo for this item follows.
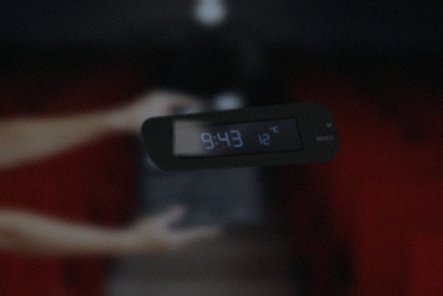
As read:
{"hour": 9, "minute": 43}
